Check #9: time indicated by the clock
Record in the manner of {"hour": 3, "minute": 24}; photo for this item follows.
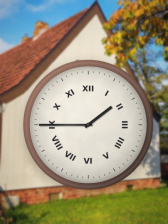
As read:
{"hour": 1, "minute": 45}
